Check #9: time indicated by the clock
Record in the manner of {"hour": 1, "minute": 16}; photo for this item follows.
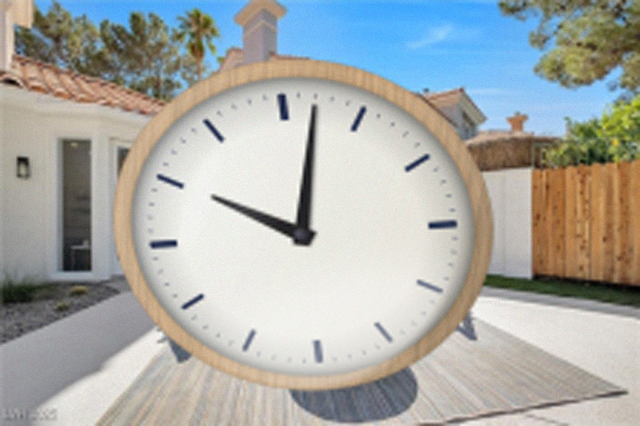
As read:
{"hour": 10, "minute": 2}
